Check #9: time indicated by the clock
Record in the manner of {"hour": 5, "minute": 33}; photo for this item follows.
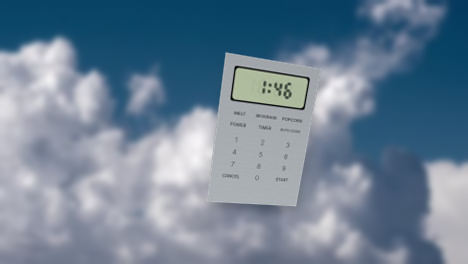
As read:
{"hour": 1, "minute": 46}
